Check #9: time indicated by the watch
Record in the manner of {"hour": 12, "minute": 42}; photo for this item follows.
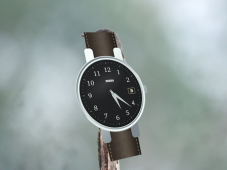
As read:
{"hour": 5, "minute": 22}
